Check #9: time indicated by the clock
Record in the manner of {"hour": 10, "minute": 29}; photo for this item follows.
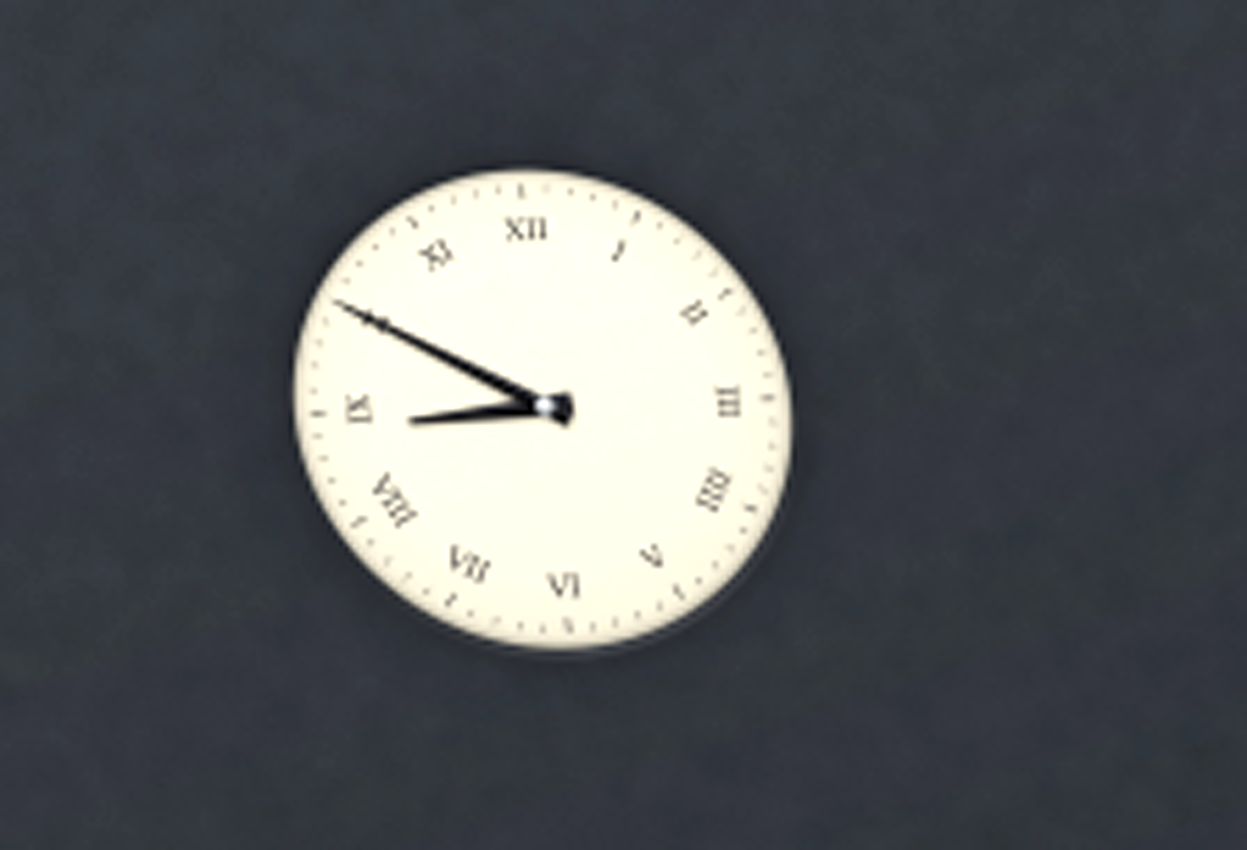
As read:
{"hour": 8, "minute": 50}
